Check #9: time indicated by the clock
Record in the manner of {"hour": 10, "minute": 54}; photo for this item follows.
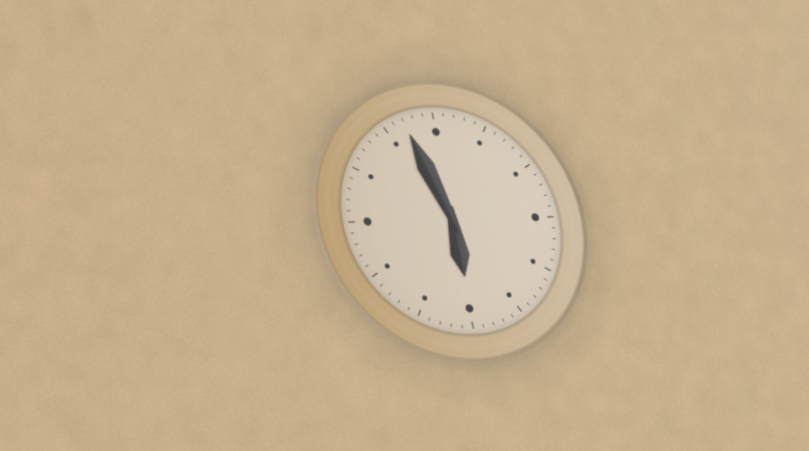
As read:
{"hour": 5, "minute": 57}
